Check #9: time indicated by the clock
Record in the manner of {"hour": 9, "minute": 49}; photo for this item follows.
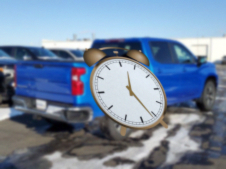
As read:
{"hour": 12, "minute": 26}
